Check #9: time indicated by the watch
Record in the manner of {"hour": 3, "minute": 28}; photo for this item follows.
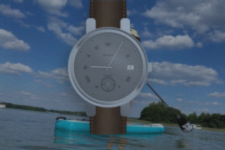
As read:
{"hour": 9, "minute": 5}
